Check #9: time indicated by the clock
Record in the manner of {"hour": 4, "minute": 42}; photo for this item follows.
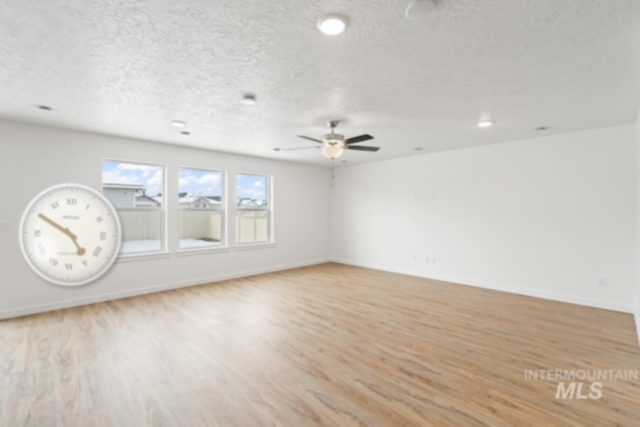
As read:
{"hour": 4, "minute": 50}
